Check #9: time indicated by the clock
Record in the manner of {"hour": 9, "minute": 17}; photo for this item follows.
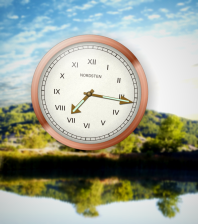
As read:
{"hour": 7, "minute": 16}
